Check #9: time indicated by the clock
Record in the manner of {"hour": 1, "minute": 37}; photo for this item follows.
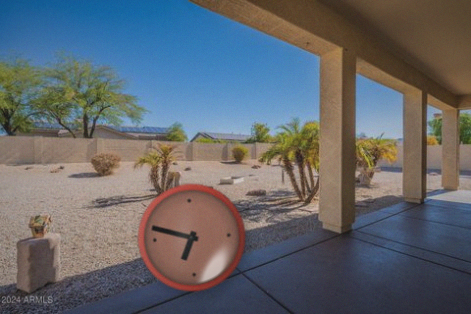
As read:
{"hour": 6, "minute": 48}
